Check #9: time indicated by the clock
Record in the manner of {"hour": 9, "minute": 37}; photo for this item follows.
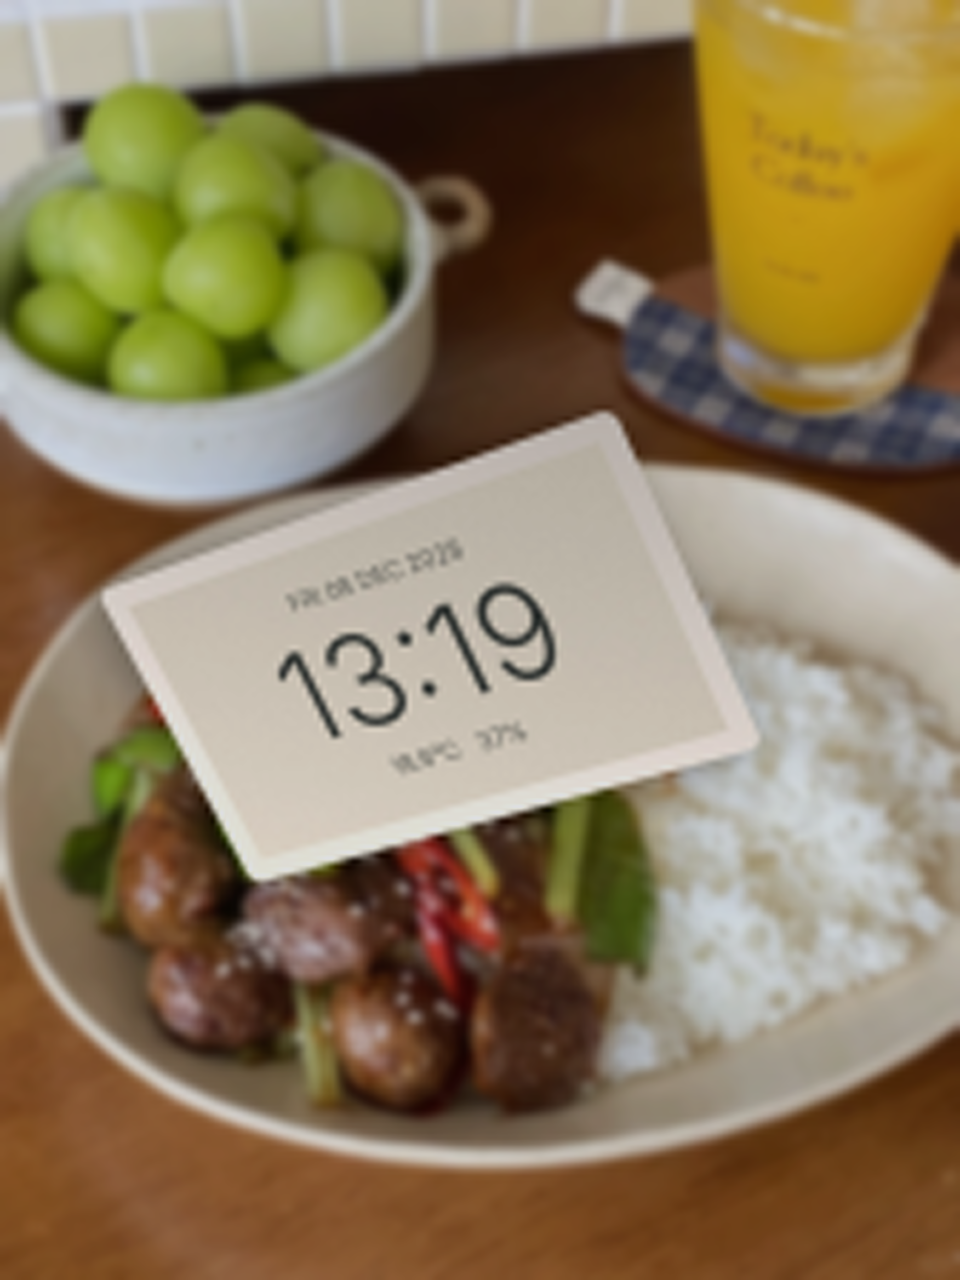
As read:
{"hour": 13, "minute": 19}
